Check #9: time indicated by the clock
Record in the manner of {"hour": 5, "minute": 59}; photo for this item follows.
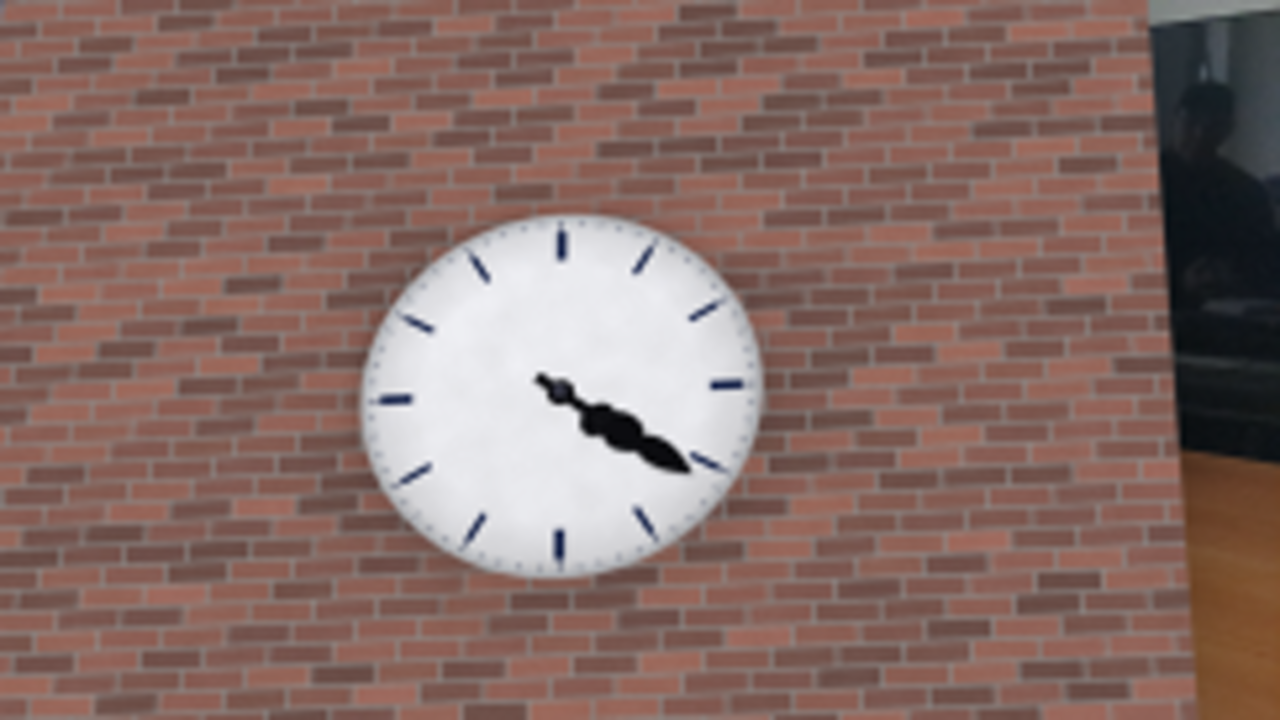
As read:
{"hour": 4, "minute": 21}
